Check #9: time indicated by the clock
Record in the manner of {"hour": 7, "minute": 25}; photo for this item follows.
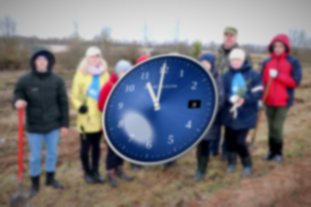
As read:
{"hour": 11, "minute": 0}
